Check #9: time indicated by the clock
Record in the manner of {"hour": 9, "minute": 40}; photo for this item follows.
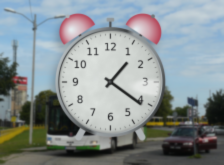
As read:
{"hour": 1, "minute": 21}
